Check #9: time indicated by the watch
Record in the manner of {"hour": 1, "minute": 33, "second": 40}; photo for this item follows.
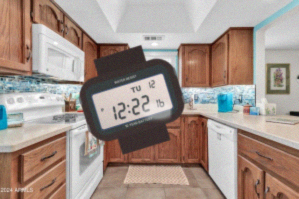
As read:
{"hour": 12, "minute": 22, "second": 16}
